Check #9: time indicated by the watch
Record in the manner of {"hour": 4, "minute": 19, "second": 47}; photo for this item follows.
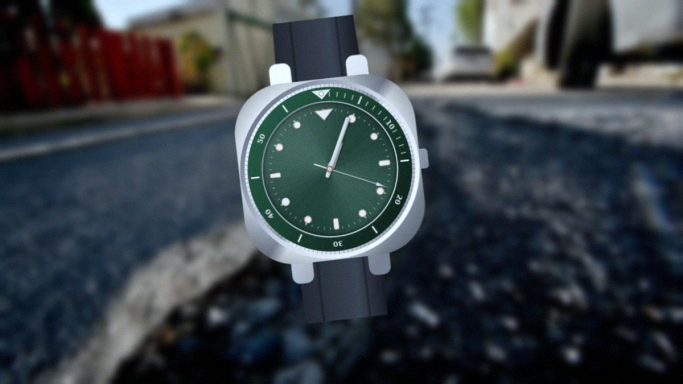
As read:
{"hour": 1, "minute": 4, "second": 19}
